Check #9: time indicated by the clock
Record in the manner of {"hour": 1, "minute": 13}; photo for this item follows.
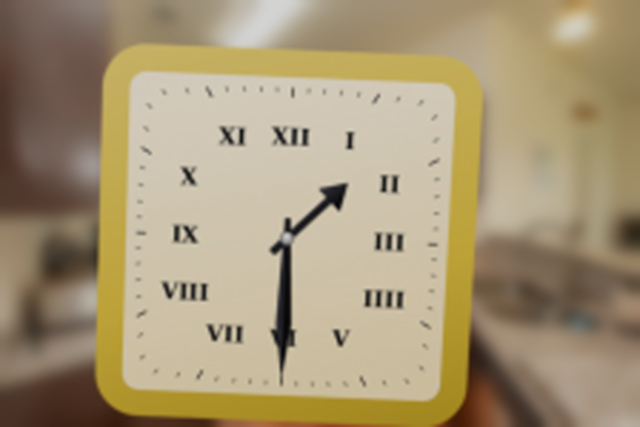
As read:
{"hour": 1, "minute": 30}
